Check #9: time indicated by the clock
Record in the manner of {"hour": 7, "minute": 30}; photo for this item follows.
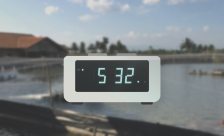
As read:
{"hour": 5, "minute": 32}
